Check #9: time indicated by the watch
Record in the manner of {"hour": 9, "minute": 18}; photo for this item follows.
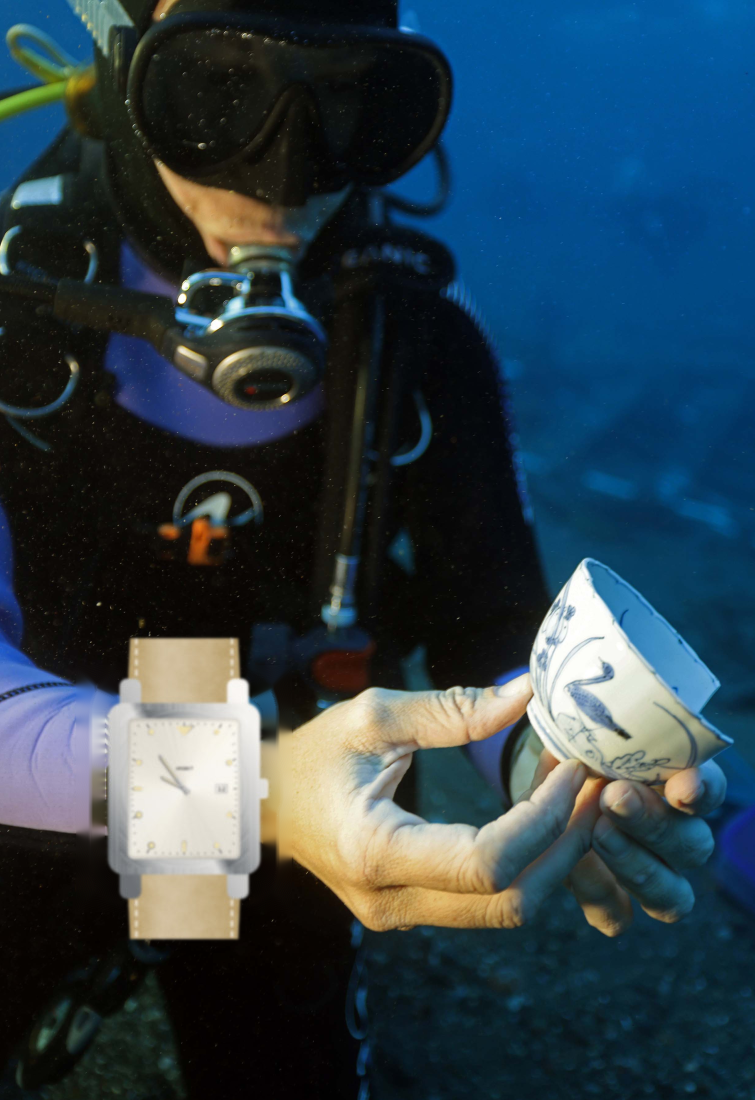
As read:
{"hour": 9, "minute": 54}
